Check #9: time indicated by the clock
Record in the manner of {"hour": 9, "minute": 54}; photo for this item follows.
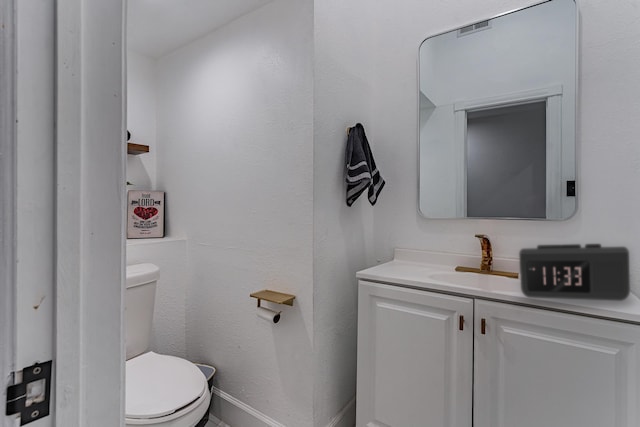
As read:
{"hour": 11, "minute": 33}
